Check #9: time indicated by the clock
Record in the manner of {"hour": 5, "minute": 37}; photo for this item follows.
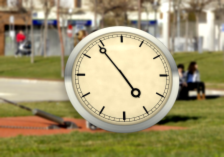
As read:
{"hour": 4, "minute": 54}
